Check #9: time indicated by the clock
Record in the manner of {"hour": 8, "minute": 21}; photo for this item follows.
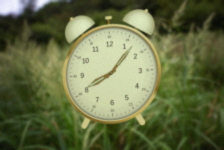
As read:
{"hour": 8, "minute": 7}
